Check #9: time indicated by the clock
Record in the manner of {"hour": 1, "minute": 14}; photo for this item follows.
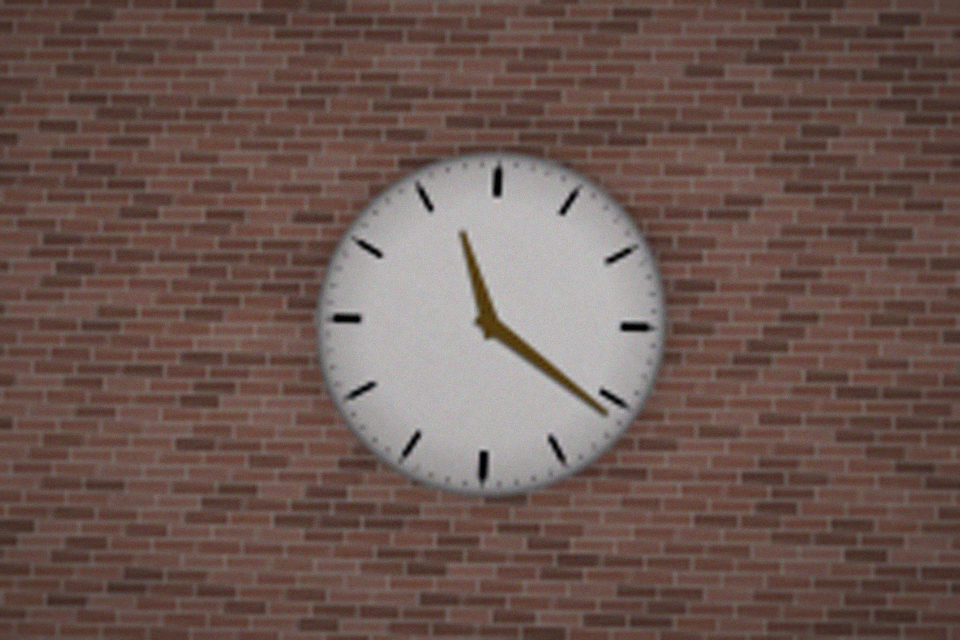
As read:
{"hour": 11, "minute": 21}
